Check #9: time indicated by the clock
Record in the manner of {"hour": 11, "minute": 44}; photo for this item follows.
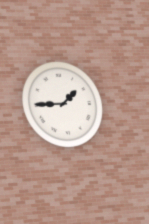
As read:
{"hour": 1, "minute": 45}
